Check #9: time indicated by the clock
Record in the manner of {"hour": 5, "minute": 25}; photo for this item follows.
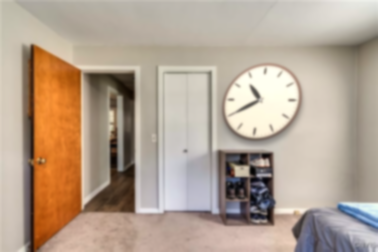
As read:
{"hour": 10, "minute": 40}
